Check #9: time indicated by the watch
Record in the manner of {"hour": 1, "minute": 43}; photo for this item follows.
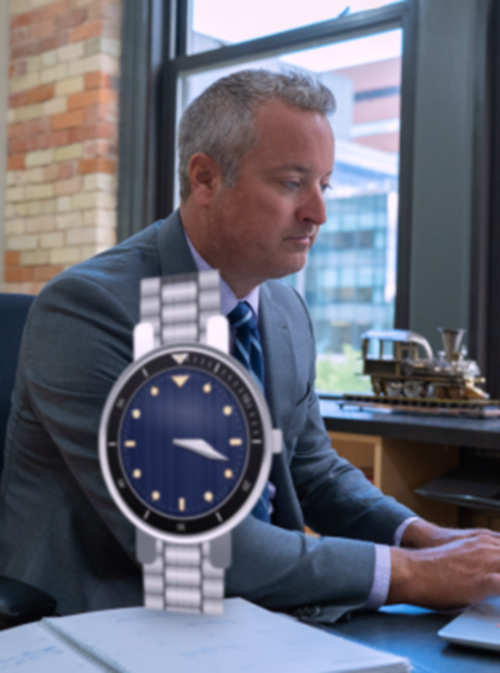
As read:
{"hour": 3, "minute": 18}
